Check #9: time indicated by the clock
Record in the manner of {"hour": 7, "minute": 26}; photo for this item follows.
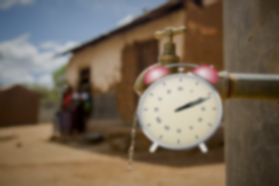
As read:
{"hour": 2, "minute": 11}
